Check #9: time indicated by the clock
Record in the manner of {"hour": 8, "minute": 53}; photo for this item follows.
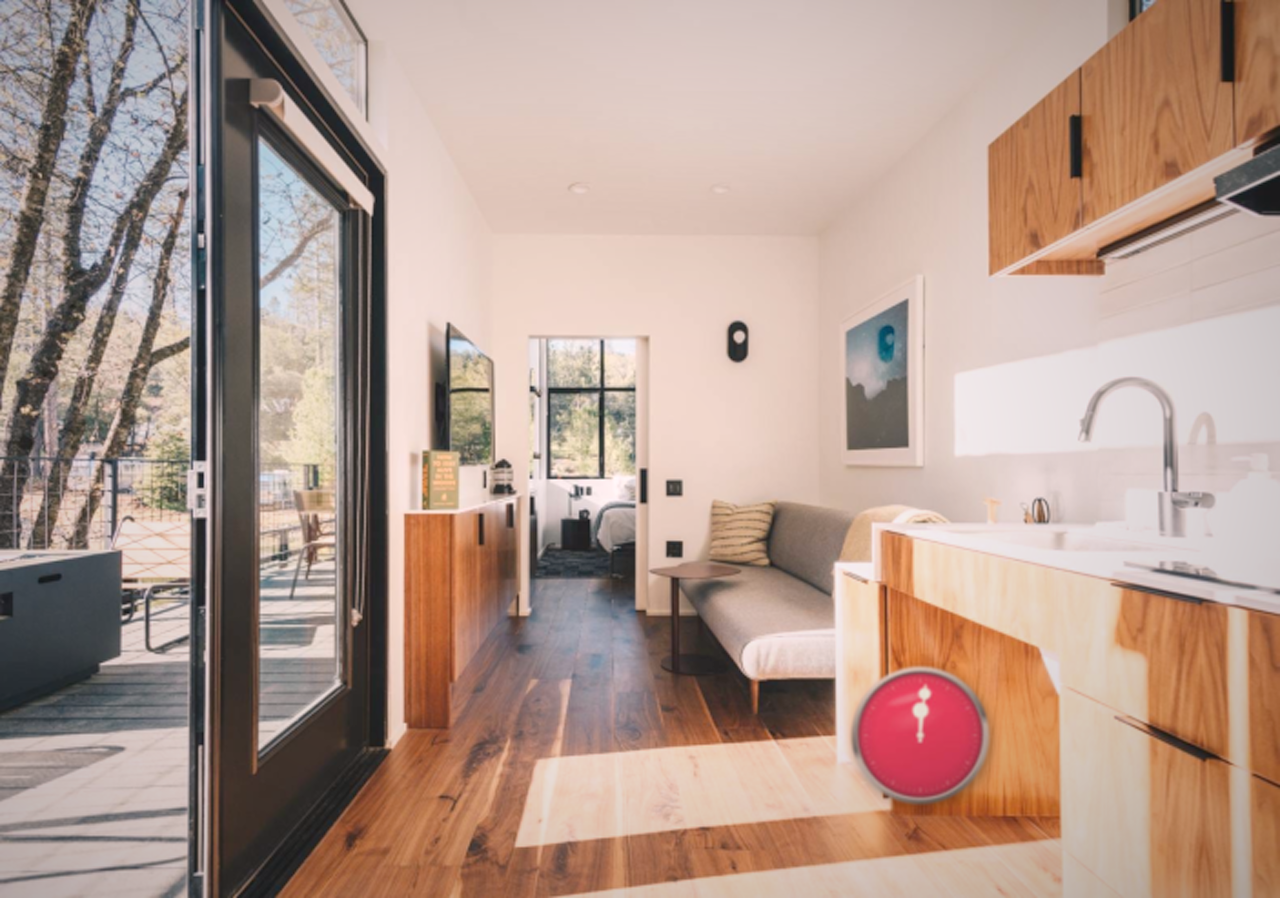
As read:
{"hour": 12, "minute": 1}
